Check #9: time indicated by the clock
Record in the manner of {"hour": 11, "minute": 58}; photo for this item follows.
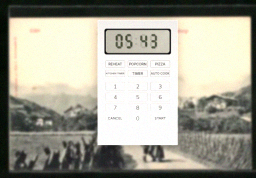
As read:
{"hour": 5, "minute": 43}
